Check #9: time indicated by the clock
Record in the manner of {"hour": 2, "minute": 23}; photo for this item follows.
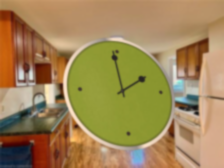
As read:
{"hour": 1, "minute": 59}
